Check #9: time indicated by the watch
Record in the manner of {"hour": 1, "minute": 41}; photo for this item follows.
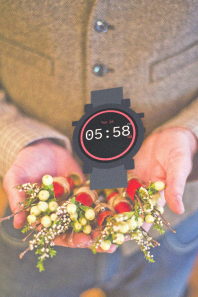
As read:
{"hour": 5, "minute": 58}
